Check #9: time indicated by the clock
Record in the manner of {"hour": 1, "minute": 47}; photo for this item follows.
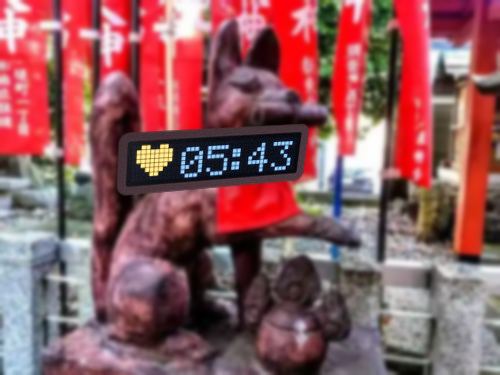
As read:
{"hour": 5, "minute": 43}
